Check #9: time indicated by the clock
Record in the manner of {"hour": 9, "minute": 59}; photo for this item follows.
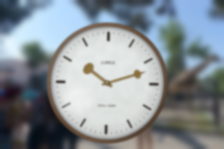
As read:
{"hour": 10, "minute": 12}
